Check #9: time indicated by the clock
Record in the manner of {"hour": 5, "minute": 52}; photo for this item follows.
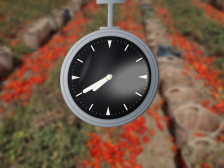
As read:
{"hour": 7, "minute": 40}
